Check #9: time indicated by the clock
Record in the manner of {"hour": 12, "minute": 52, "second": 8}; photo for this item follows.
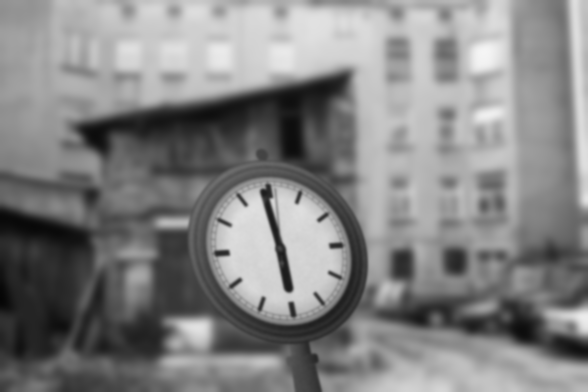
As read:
{"hour": 5, "minute": 59, "second": 1}
